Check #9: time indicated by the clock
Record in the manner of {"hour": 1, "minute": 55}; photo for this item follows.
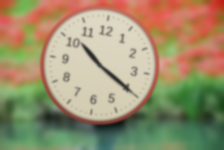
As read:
{"hour": 10, "minute": 20}
